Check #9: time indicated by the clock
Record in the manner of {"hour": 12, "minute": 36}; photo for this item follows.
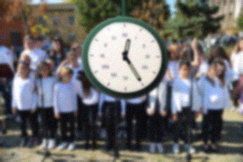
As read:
{"hour": 12, "minute": 25}
